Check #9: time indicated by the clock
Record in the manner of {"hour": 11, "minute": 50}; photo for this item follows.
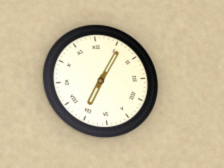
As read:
{"hour": 7, "minute": 6}
